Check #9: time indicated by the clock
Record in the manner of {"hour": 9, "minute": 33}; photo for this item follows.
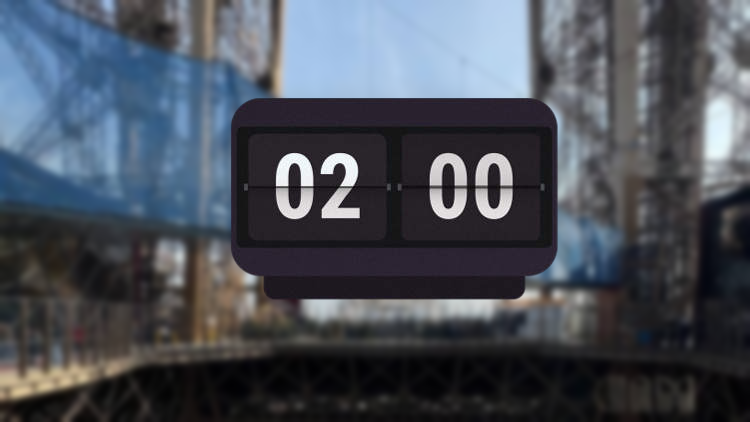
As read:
{"hour": 2, "minute": 0}
